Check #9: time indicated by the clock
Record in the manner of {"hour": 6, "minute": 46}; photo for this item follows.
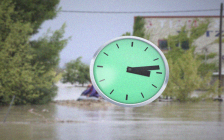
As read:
{"hour": 3, "minute": 13}
